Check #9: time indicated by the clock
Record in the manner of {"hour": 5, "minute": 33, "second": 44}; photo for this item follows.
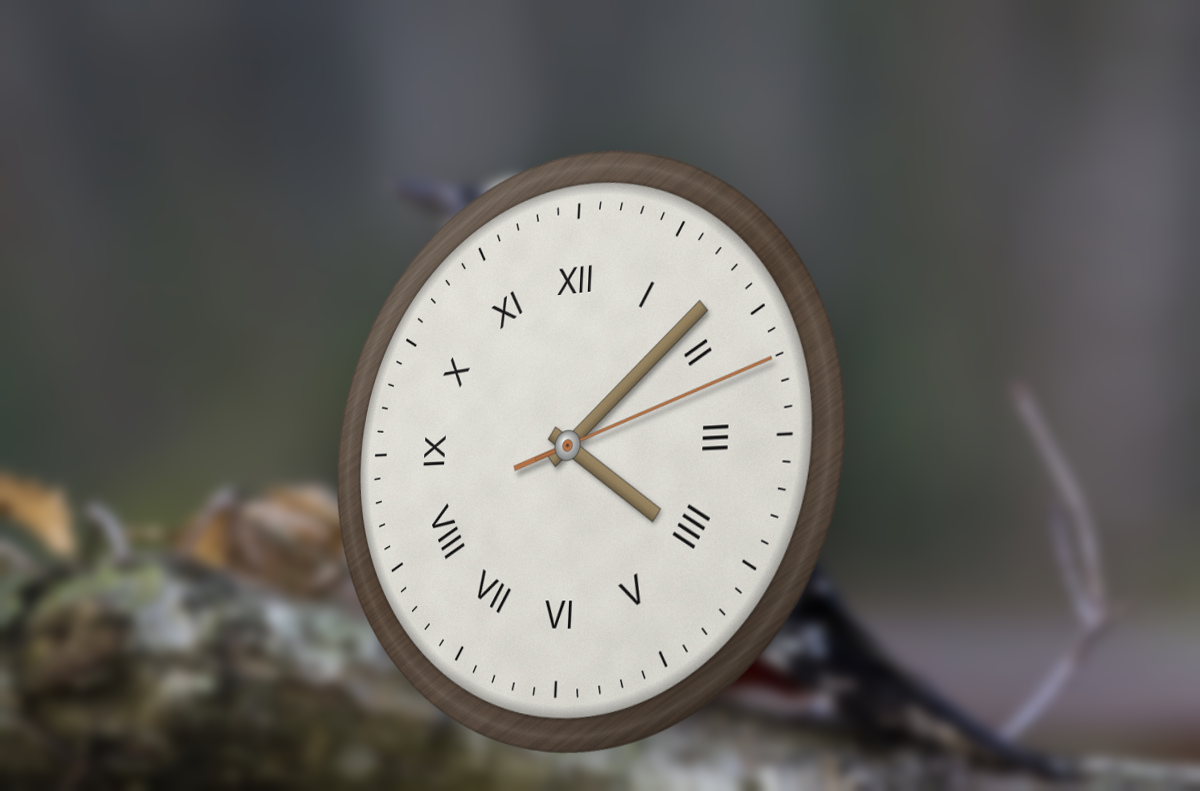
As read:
{"hour": 4, "minute": 8, "second": 12}
